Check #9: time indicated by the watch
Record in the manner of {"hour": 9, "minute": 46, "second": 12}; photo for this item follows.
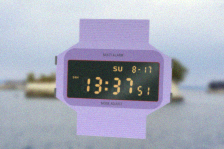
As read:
{"hour": 13, "minute": 37, "second": 51}
